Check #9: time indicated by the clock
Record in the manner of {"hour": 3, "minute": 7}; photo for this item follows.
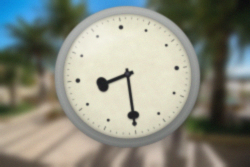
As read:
{"hour": 8, "minute": 30}
